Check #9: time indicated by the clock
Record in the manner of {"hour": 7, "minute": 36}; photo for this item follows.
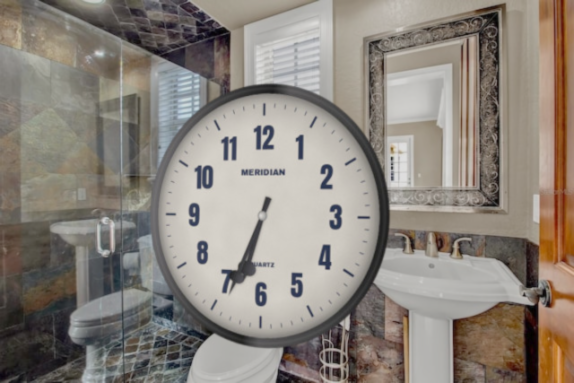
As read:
{"hour": 6, "minute": 34}
